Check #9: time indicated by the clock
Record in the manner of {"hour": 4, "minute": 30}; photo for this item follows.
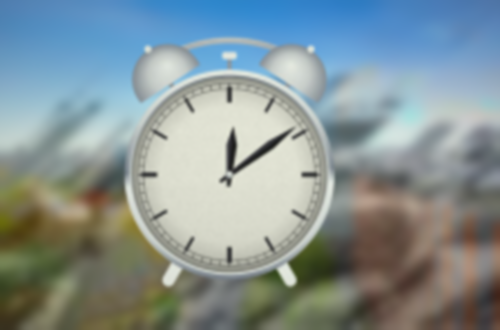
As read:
{"hour": 12, "minute": 9}
